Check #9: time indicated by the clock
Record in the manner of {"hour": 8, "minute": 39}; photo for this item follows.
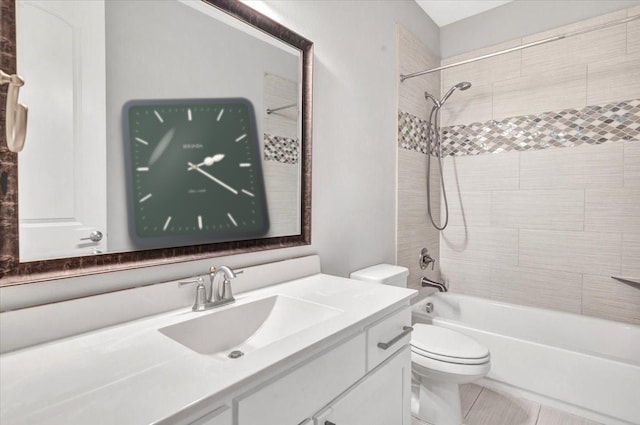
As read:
{"hour": 2, "minute": 21}
